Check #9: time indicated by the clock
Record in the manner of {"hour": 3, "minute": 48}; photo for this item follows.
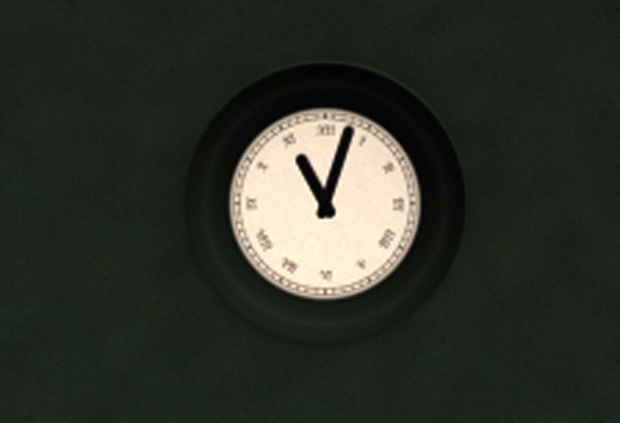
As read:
{"hour": 11, "minute": 3}
